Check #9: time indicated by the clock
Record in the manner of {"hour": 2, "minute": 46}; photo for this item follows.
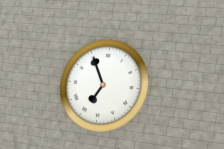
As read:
{"hour": 6, "minute": 55}
